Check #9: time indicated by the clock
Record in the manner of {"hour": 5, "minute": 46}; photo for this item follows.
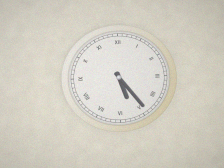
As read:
{"hour": 5, "minute": 24}
